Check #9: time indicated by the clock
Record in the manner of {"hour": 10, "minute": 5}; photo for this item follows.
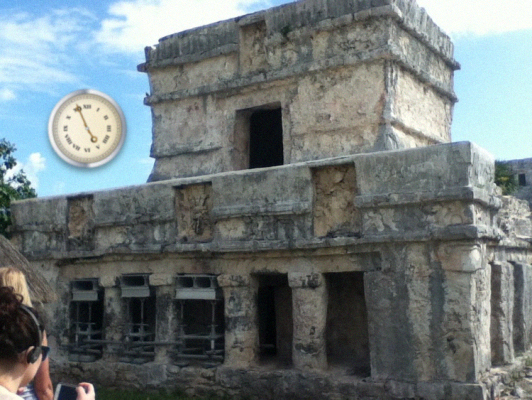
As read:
{"hour": 4, "minute": 56}
